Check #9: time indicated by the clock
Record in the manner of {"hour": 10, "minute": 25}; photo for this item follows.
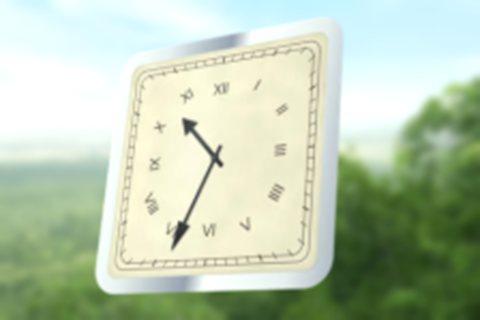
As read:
{"hour": 10, "minute": 34}
